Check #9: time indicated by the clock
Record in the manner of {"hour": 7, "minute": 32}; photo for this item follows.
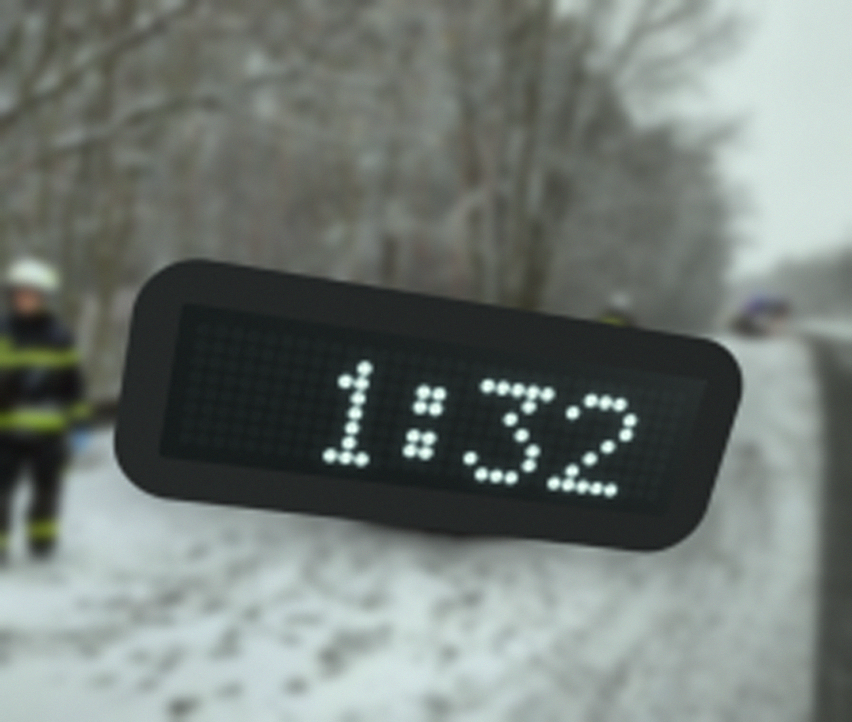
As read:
{"hour": 1, "minute": 32}
